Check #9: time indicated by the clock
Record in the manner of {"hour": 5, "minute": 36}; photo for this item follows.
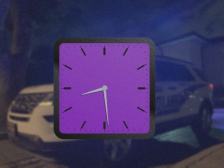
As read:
{"hour": 8, "minute": 29}
